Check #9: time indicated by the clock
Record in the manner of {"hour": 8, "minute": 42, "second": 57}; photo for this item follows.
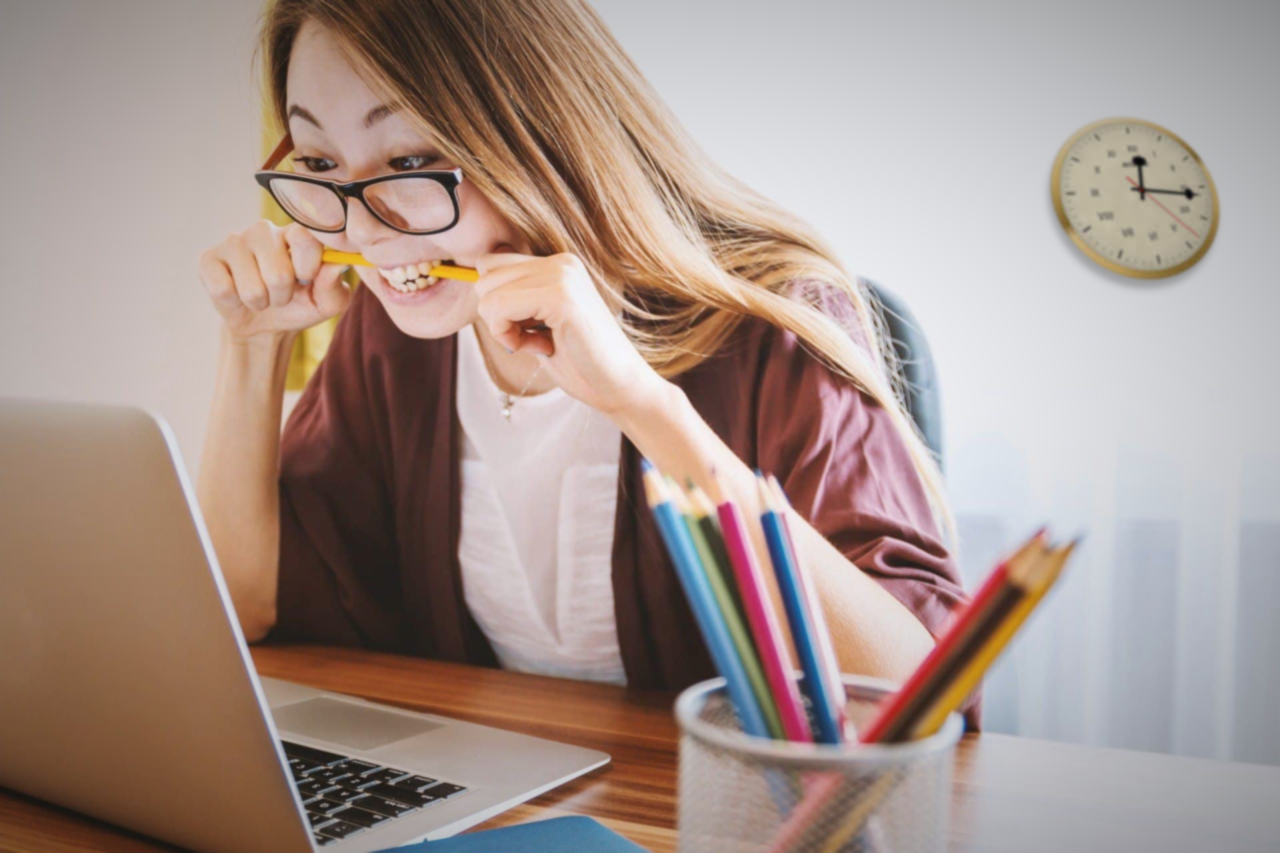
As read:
{"hour": 12, "minute": 16, "second": 23}
